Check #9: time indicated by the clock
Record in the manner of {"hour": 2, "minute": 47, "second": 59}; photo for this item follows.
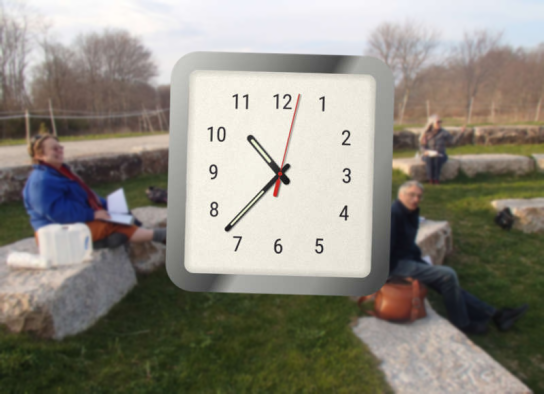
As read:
{"hour": 10, "minute": 37, "second": 2}
